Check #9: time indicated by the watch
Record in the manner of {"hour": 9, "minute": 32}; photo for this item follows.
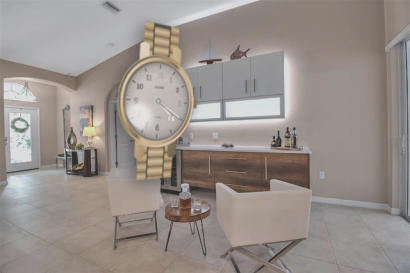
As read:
{"hour": 4, "minute": 20}
